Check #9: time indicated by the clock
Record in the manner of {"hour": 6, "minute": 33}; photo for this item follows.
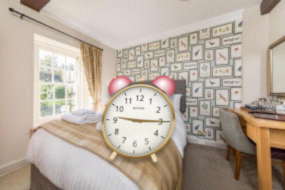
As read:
{"hour": 9, "minute": 15}
